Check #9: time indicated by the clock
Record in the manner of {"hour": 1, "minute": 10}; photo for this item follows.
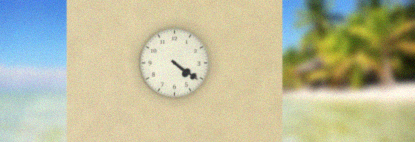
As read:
{"hour": 4, "minute": 21}
